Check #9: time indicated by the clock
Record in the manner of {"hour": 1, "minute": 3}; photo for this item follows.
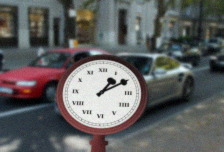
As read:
{"hour": 1, "minute": 10}
